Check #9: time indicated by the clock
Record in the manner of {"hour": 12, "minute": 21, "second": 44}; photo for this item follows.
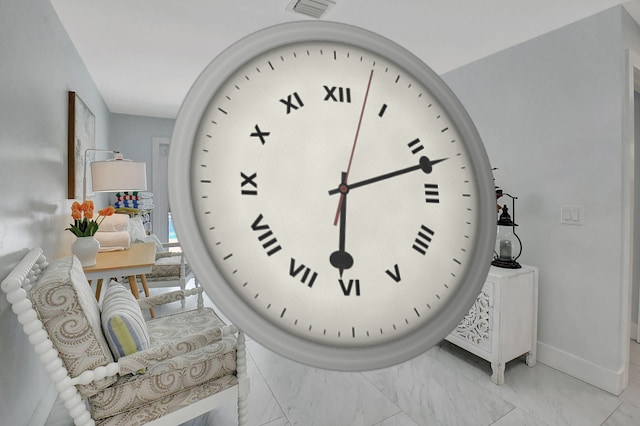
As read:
{"hour": 6, "minute": 12, "second": 3}
